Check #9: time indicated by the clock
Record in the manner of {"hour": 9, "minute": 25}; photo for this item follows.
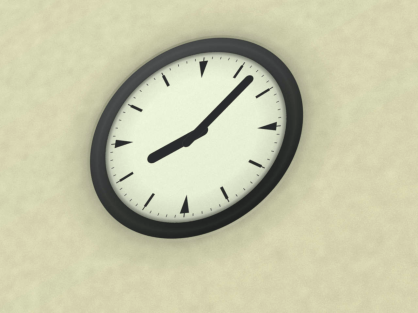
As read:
{"hour": 8, "minute": 7}
